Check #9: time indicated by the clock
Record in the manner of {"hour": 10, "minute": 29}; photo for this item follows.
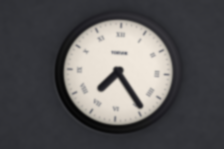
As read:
{"hour": 7, "minute": 24}
